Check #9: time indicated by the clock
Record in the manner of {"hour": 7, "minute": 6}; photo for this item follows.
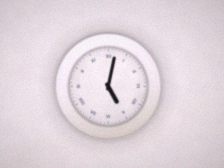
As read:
{"hour": 5, "minute": 2}
